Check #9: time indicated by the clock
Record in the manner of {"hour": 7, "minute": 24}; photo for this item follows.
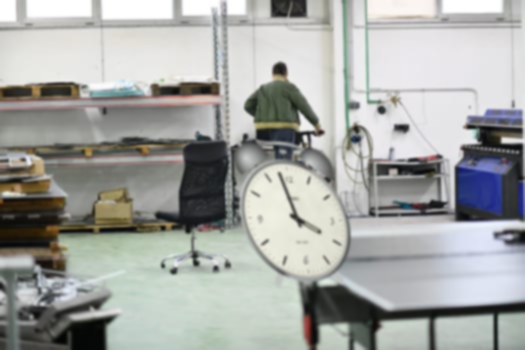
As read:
{"hour": 3, "minute": 58}
